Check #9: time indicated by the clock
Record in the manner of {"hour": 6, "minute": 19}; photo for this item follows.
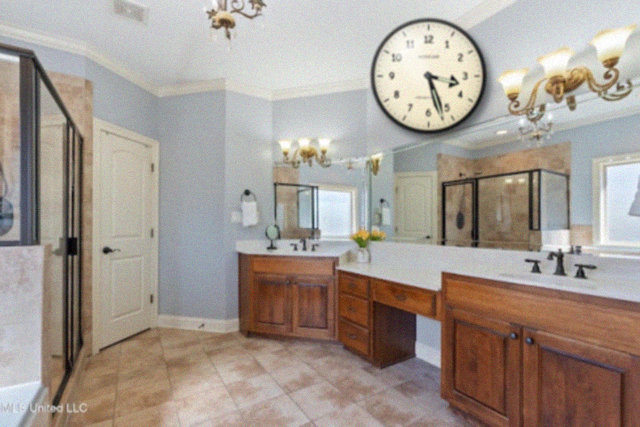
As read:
{"hour": 3, "minute": 27}
